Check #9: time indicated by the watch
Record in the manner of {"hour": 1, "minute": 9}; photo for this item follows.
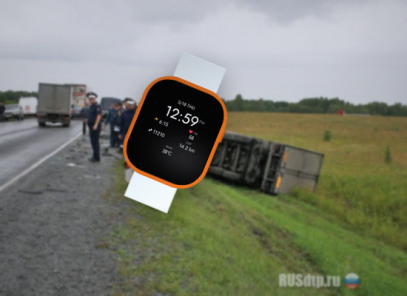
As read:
{"hour": 12, "minute": 59}
